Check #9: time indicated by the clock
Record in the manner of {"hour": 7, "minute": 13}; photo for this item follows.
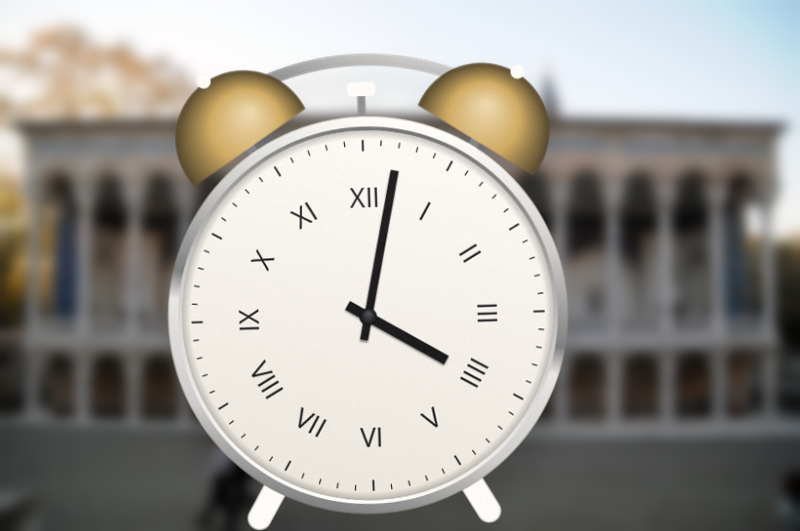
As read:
{"hour": 4, "minute": 2}
